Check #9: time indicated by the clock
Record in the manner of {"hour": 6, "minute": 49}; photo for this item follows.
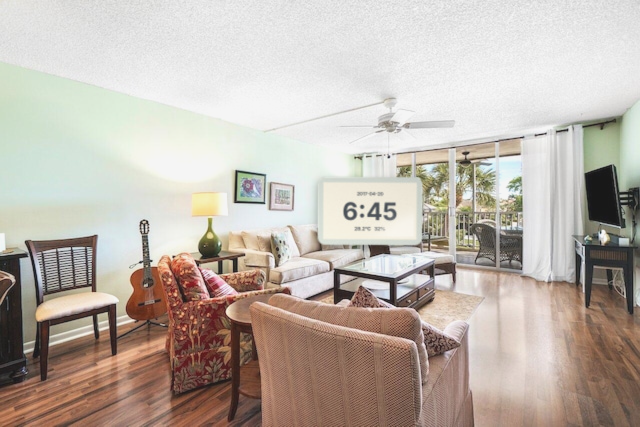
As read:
{"hour": 6, "minute": 45}
